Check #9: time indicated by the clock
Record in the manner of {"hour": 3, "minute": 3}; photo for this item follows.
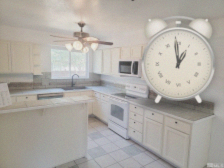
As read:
{"hour": 12, "minute": 59}
